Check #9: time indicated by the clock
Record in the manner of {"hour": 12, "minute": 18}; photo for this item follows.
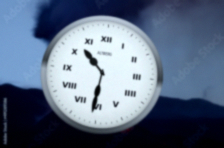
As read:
{"hour": 10, "minute": 31}
